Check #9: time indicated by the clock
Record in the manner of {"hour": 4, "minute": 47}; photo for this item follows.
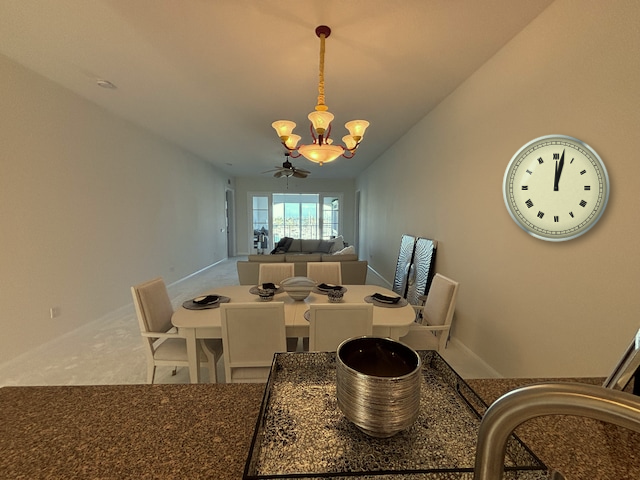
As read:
{"hour": 12, "minute": 2}
